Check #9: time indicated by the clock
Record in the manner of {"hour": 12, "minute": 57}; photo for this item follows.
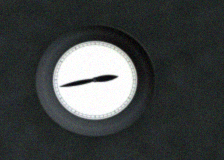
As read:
{"hour": 2, "minute": 43}
